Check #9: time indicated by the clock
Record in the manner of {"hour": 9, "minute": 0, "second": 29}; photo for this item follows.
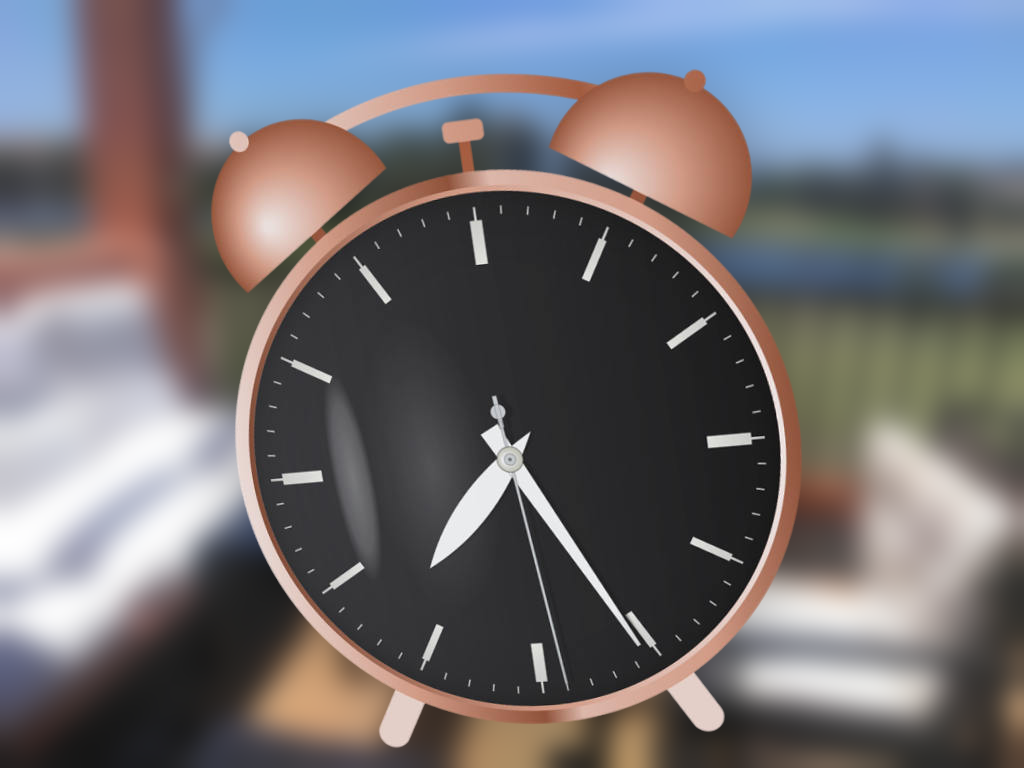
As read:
{"hour": 7, "minute": 25, "second": 29}
